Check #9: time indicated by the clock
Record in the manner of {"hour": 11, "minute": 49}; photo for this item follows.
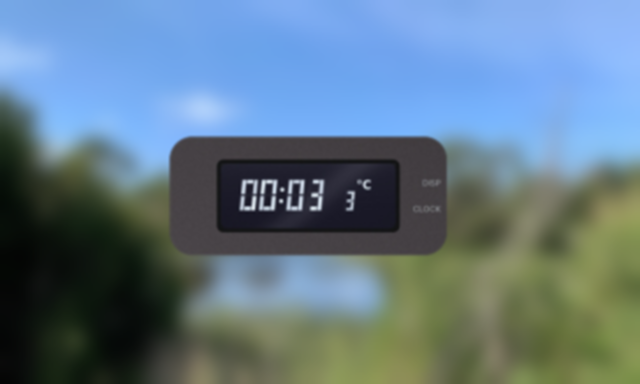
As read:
{"hour": 0, "minute": 3}
